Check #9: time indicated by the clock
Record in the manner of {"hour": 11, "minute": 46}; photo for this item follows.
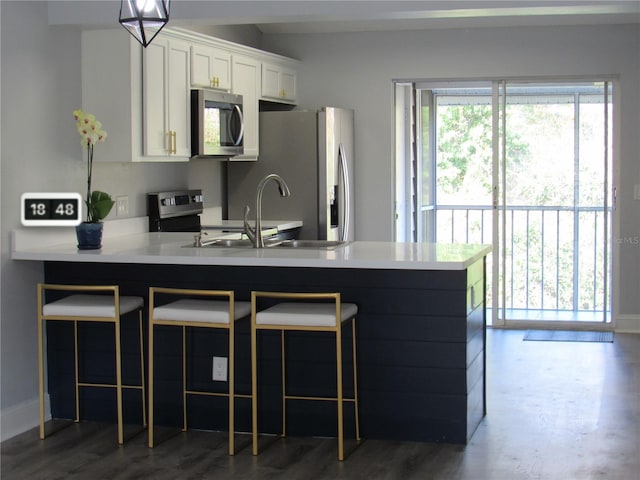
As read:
{"hour": 18, "minute": 48}
